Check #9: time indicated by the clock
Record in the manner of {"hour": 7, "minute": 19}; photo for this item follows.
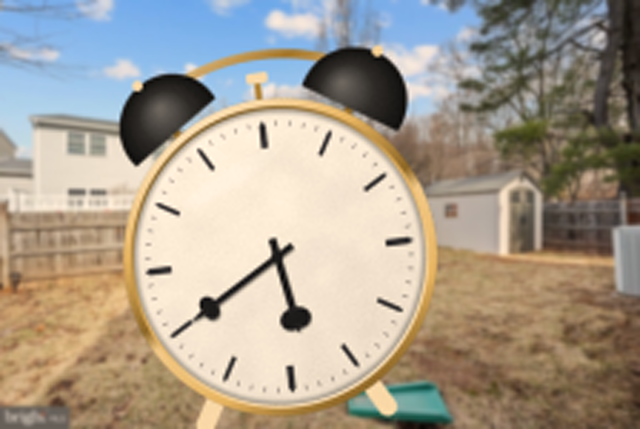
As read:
{"hour": 5, "minute": 40}
